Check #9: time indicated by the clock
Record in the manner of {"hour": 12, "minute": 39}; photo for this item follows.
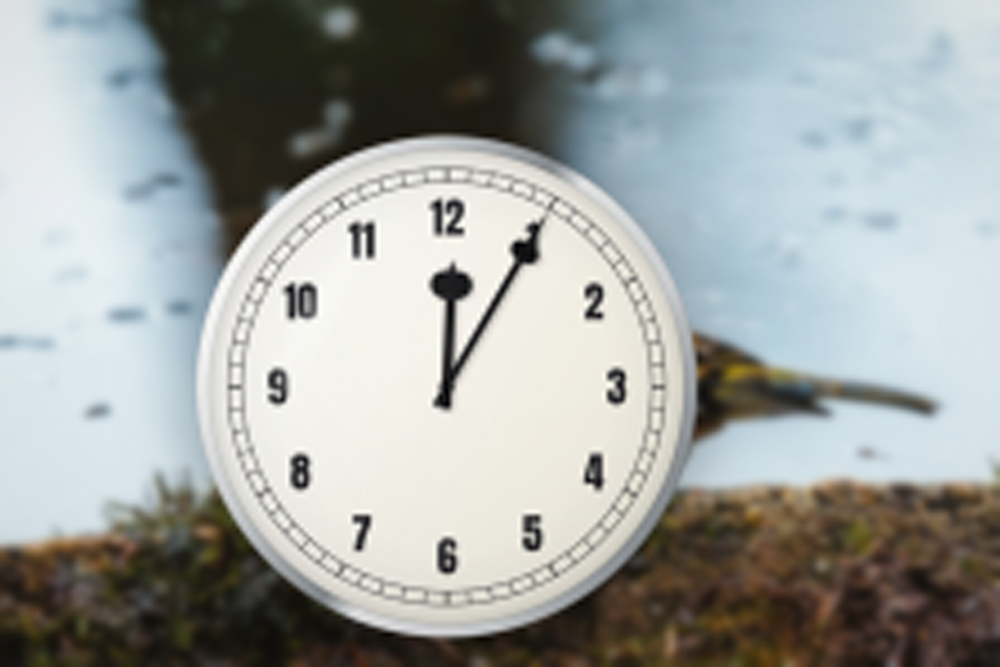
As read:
{"hour": 12, "minute": 5}
